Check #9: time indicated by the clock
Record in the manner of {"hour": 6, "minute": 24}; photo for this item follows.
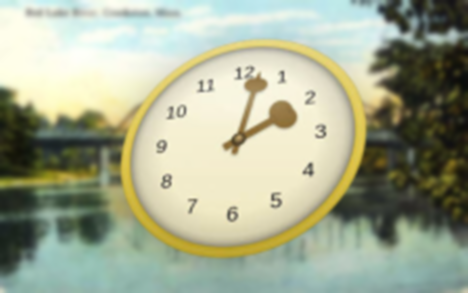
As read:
{"hour": 2, "minute": 2}
